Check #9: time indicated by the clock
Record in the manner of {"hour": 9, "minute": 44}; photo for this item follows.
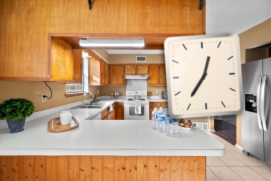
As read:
{"hour": 12, "minute": 36}
